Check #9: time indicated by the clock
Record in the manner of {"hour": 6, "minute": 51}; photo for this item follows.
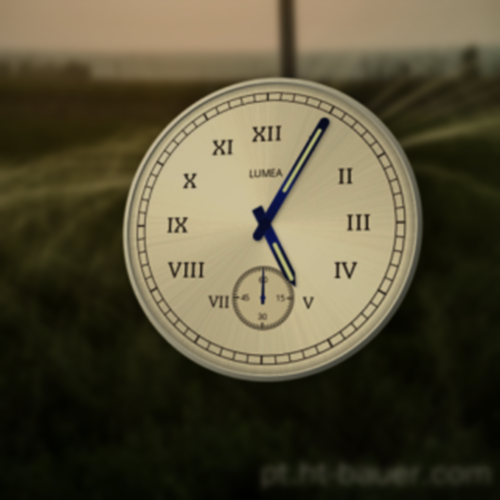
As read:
{"hour": 5, "minute": 5}
